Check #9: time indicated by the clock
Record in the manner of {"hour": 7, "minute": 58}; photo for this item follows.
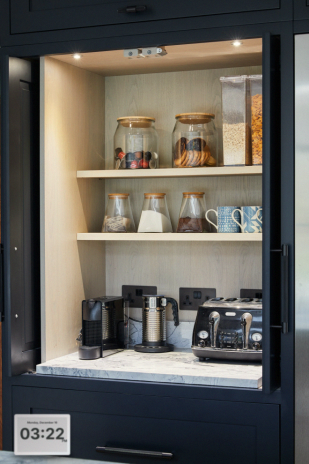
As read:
{"hour": 3, "minute": 22}
